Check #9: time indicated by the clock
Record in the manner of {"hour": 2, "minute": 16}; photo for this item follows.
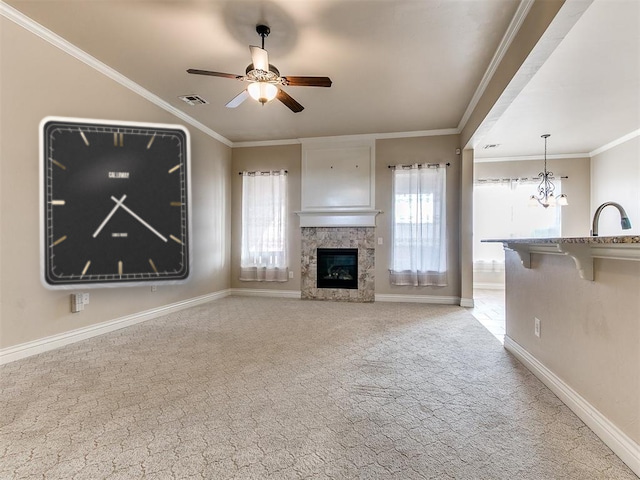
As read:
{"hour": 7, "minute": 21}
